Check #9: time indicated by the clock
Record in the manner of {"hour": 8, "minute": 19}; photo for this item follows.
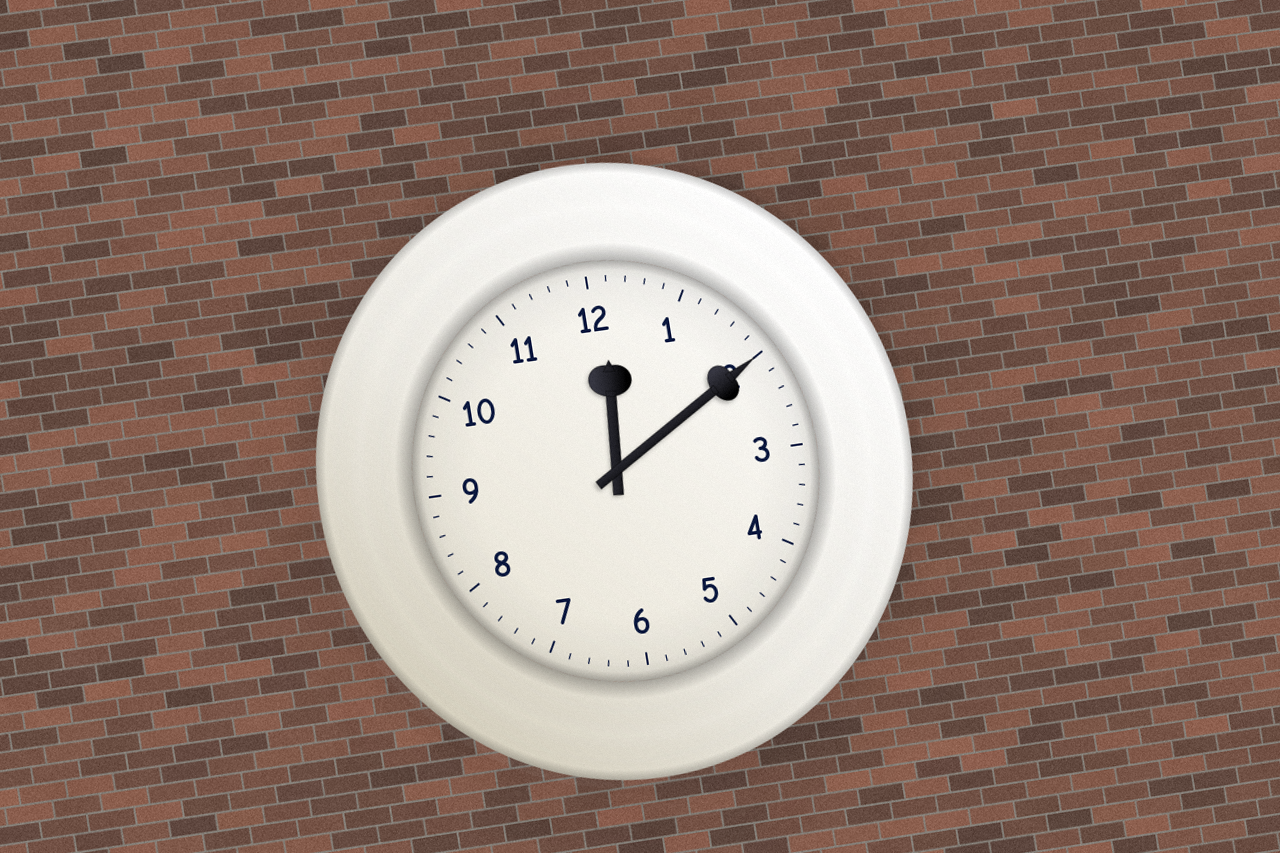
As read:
{"hour": 12, "minute": 10}
